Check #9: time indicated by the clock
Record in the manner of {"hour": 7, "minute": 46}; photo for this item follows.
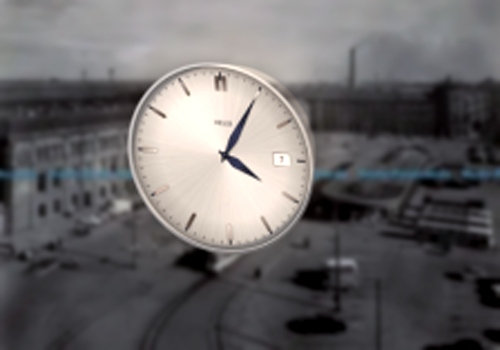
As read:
{"hour": 4, "minute": 5}
